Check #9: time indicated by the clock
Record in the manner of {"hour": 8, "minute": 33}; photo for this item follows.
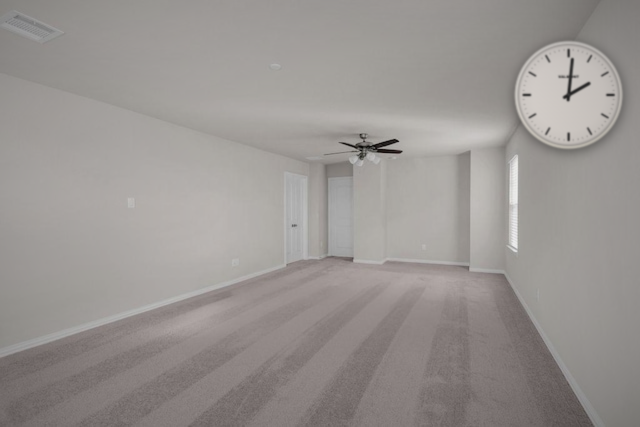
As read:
{"hour": 2, "minute": 1}
